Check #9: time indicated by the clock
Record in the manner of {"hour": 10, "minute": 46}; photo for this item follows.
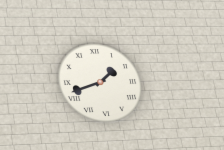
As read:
{"hour": 1, "minute": 42}
